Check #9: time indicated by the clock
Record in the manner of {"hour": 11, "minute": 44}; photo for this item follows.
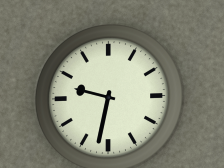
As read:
{"hour": 9, "minute": 32}
